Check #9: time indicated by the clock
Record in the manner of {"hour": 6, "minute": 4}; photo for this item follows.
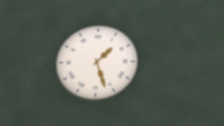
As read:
{"hour": 1, "minute": 27}
